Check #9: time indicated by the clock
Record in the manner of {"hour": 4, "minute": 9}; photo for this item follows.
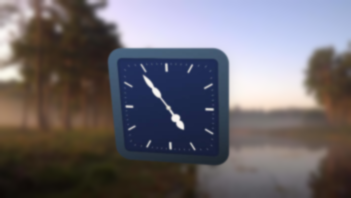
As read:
{"hour": 4, "minute": 54}
